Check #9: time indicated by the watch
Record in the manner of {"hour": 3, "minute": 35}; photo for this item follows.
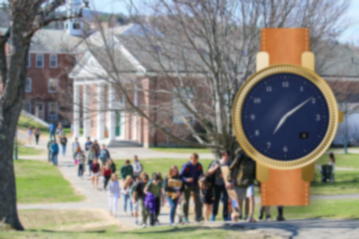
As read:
{"hour": 7, "minute": 9}
